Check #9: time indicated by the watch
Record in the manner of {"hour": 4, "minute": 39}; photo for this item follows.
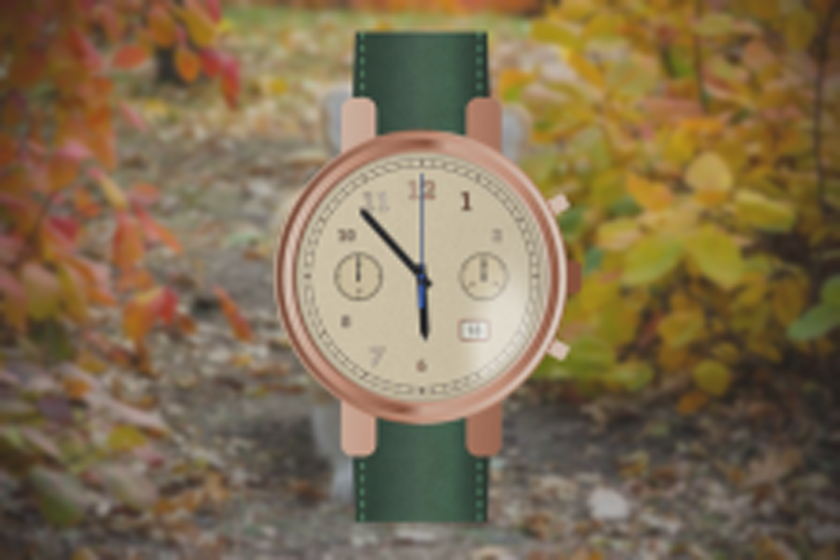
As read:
{"hour": 5, "minute": 53}
